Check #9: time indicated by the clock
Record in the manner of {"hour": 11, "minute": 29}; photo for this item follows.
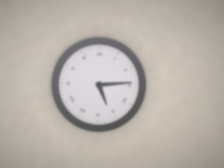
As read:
{"hour": 5, "minute": 14}
